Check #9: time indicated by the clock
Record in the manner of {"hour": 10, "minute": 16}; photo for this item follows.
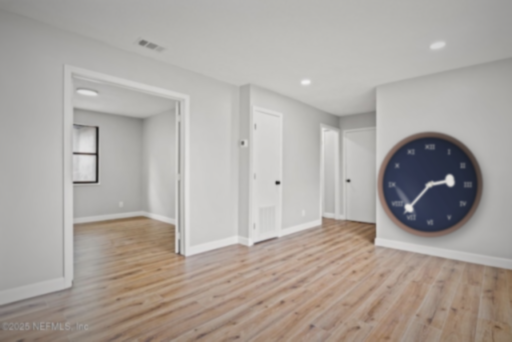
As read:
{"hour": 2, "minute": 37}
